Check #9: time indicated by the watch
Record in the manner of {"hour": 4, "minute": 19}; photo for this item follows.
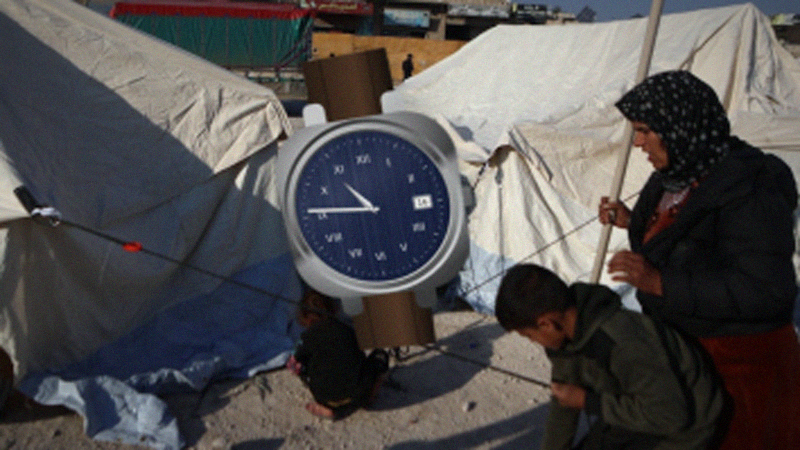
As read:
{"hour": 10, "minute": 46}
